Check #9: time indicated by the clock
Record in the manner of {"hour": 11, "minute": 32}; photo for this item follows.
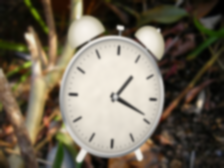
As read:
{"hour": 1, "minute": 19}
